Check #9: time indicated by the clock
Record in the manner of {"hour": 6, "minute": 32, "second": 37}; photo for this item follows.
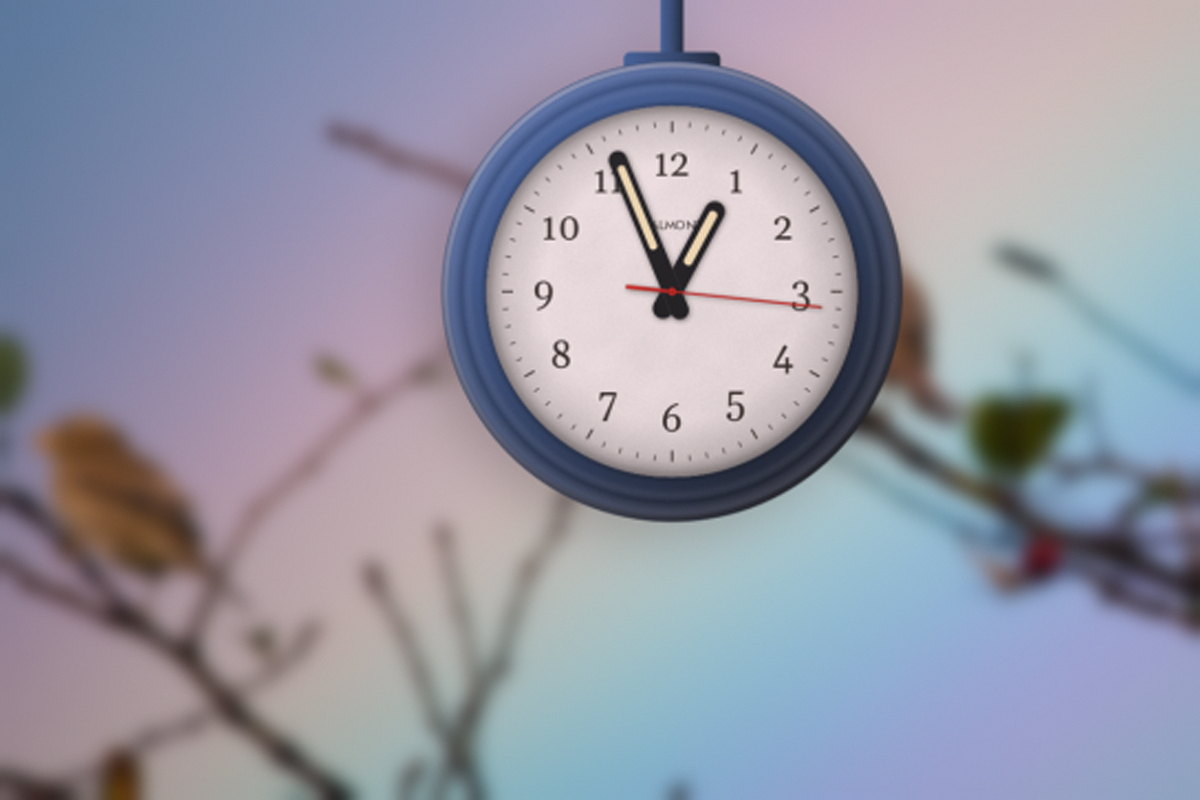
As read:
{"hour": 12, "minute": 56, "second": 16}
